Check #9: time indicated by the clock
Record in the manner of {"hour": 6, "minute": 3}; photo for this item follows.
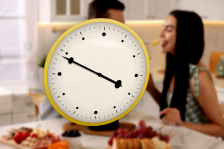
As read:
{"hour": 3, "minute": 49}
